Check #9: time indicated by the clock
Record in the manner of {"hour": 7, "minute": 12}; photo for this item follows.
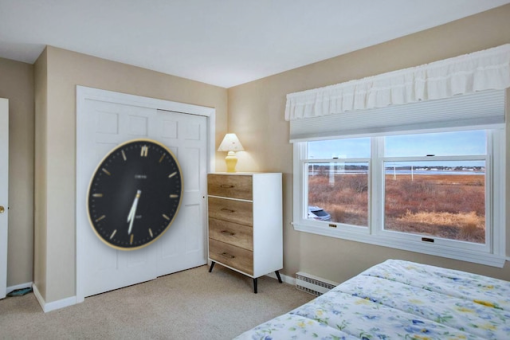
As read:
{"hour": 6, "minute": 31}
